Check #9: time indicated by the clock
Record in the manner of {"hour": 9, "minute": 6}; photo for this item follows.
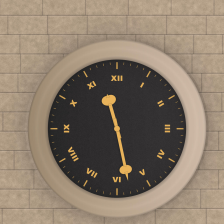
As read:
{"hour": 11, "minute": 28}
